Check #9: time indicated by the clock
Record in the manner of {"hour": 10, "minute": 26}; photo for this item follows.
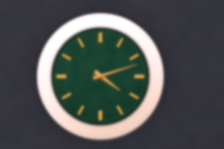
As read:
{"hour": 4, "minute": 12}
